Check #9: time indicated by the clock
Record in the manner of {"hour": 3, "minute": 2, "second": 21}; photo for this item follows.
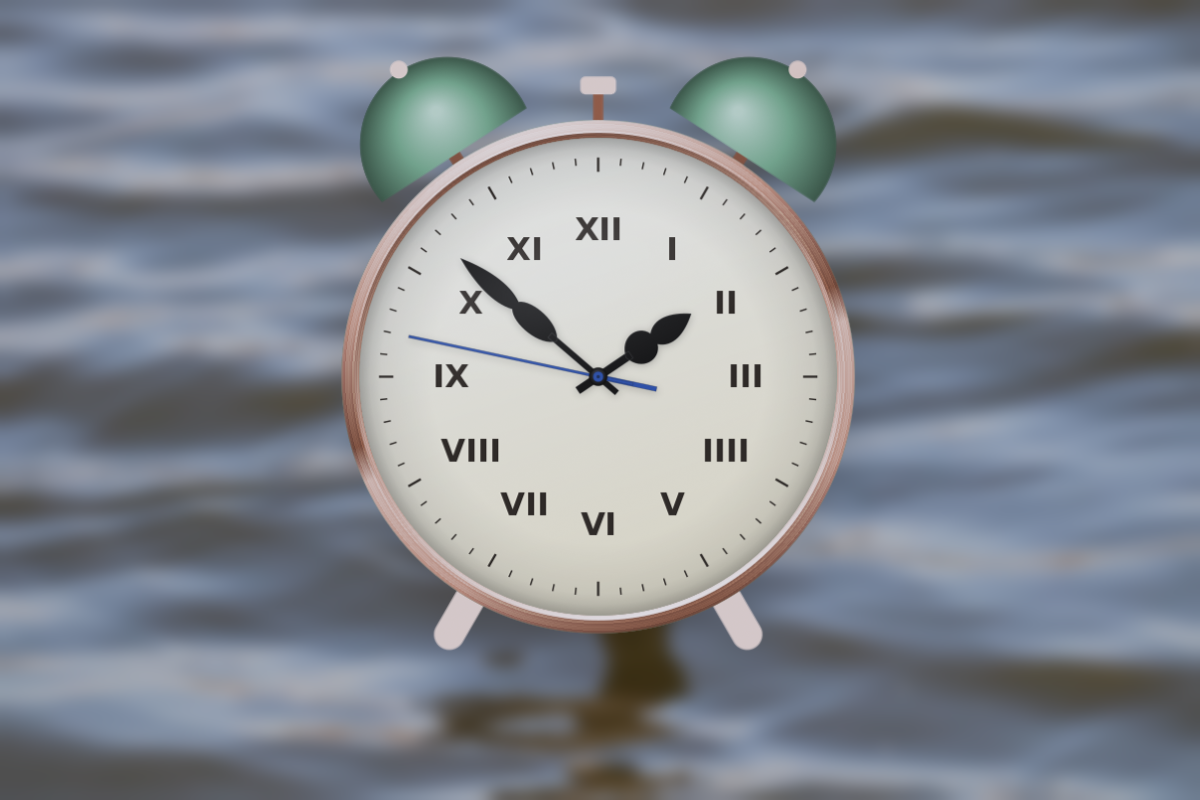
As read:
{"hour": 1, "minute": 51, "second": 47}
